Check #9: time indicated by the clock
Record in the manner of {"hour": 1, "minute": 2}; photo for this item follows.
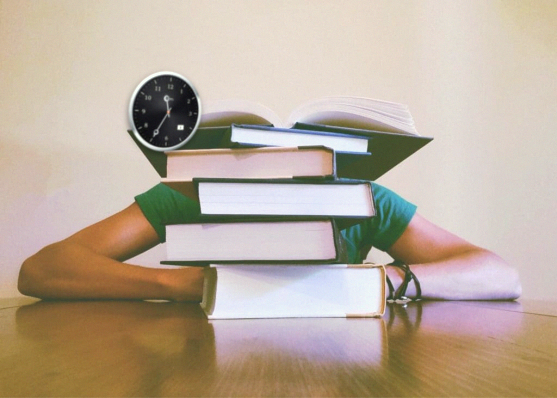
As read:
{"hour": 11, "minute": 35}
